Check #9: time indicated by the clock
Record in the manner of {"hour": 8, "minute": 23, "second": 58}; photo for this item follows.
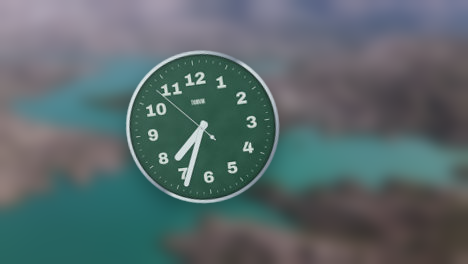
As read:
{"hour": 7, "minute": 33, "second": 53}
